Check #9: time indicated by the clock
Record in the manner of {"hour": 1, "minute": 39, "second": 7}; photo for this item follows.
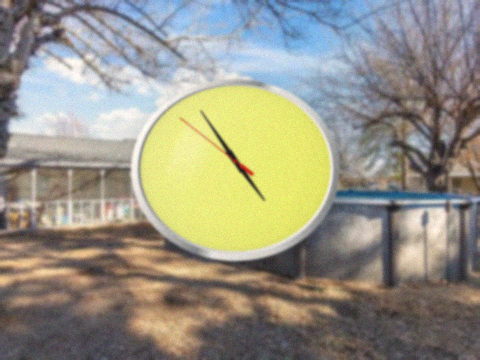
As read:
{"hour": 4, "minute": 54, "second": 52}
